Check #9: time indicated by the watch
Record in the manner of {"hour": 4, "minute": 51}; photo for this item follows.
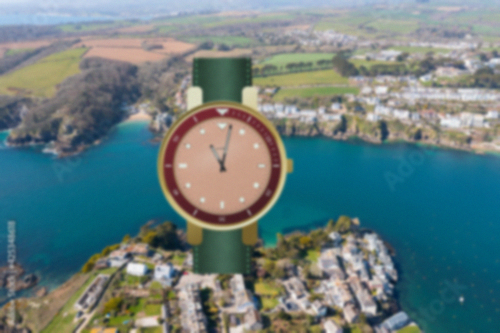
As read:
{"hour": 11, "minute": 2}
